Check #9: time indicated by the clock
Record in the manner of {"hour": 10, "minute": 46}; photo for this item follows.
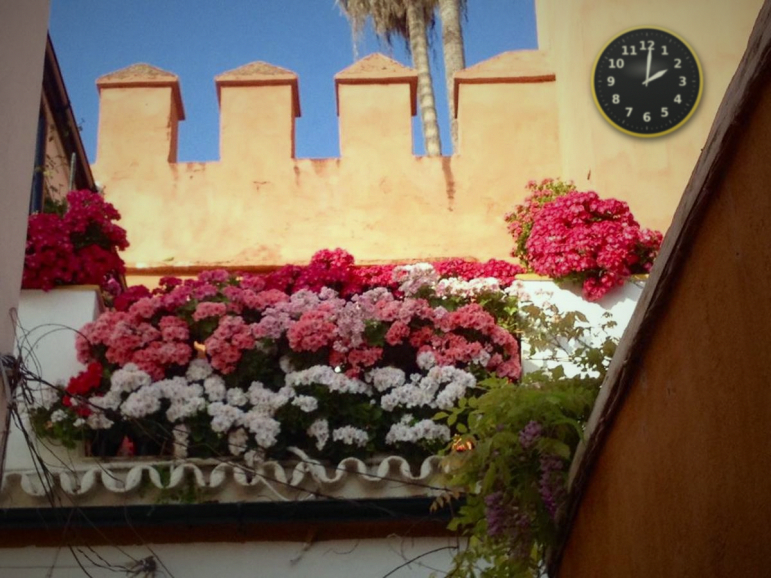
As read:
{"hour": 2, "minute": 1}
